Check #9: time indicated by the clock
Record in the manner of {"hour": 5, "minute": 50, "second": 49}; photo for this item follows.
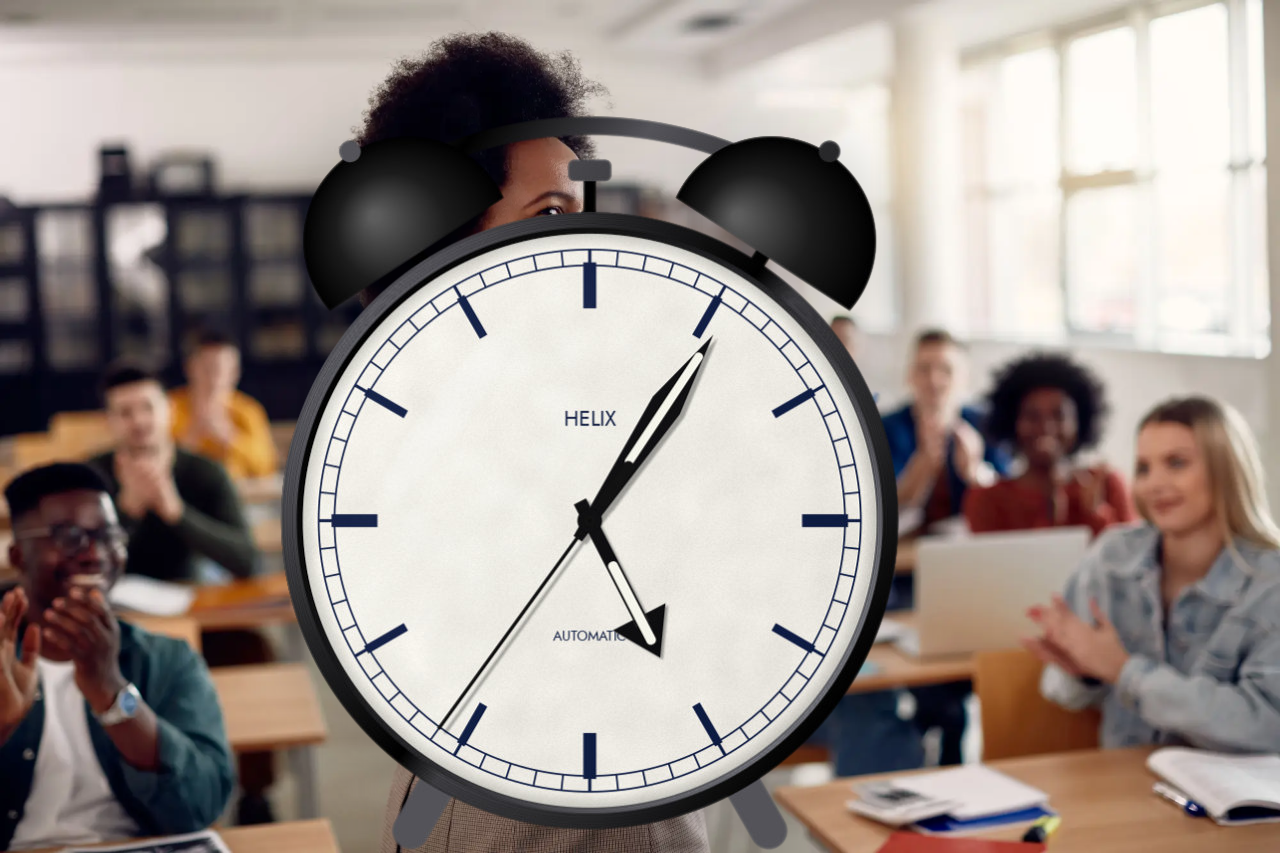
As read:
{"hour": 5, "minute": 5, "second": 36}
